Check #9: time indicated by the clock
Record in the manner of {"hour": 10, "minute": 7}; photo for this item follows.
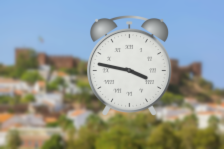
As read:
{"hour": 3, "minute": 47}
